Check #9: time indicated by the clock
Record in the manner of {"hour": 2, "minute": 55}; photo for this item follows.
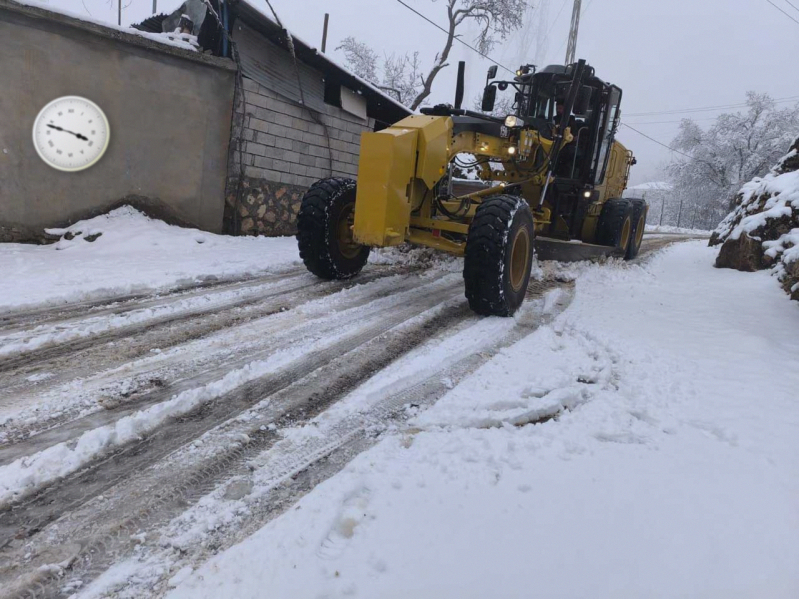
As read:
{"hour": 3, "minute": 48}
